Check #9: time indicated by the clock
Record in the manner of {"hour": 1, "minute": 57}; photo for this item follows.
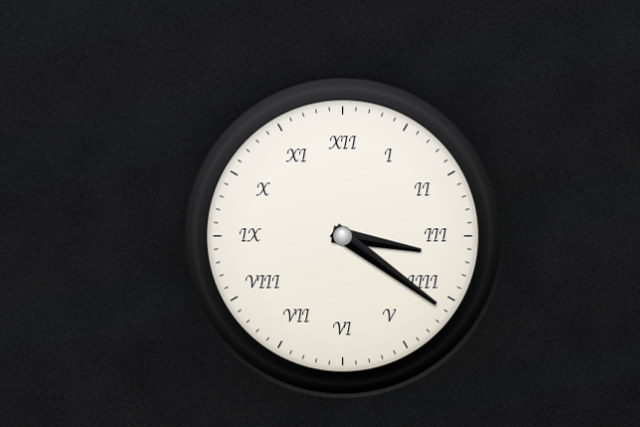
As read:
{"hour": 3, "minute": 21}
